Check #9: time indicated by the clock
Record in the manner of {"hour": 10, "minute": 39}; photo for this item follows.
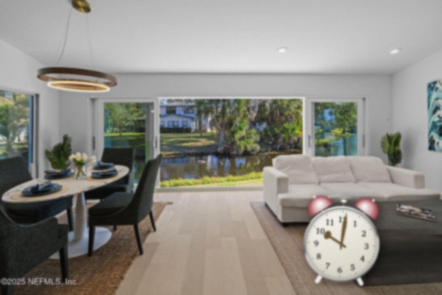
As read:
{"hour": 10, "minute": 1}
